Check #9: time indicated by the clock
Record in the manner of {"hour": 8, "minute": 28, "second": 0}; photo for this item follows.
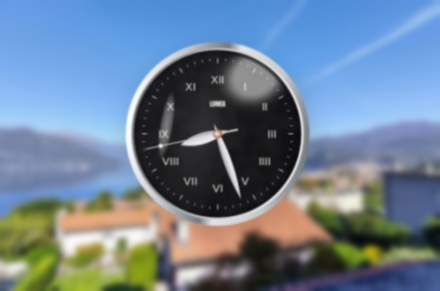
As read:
{"hour": 8, "minute": 26, "second": 43}
